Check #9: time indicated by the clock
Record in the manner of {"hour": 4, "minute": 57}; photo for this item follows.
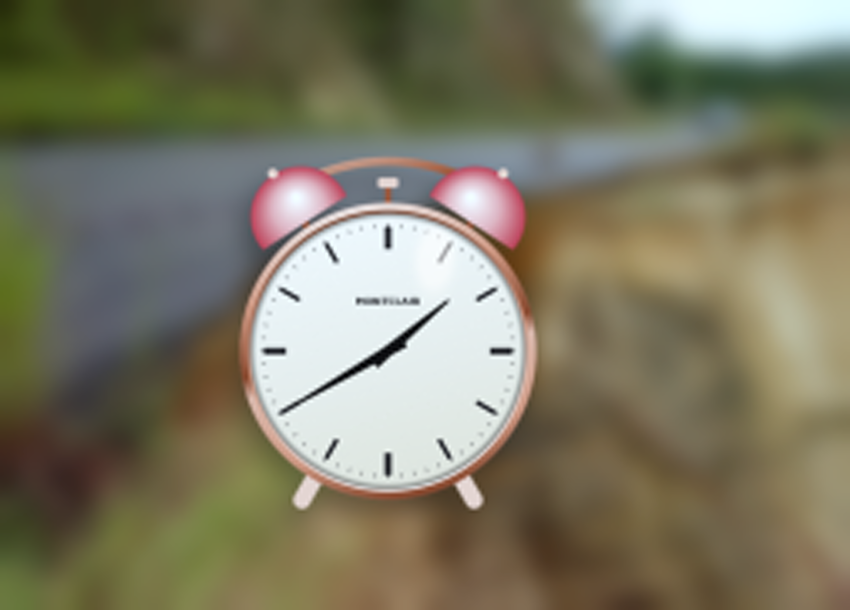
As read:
{"hour": 1, "minute": 40}
